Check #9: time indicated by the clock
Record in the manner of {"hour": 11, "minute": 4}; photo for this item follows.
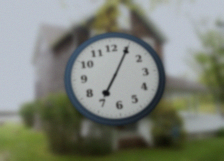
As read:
{"hour": 7, "minute": 5}
